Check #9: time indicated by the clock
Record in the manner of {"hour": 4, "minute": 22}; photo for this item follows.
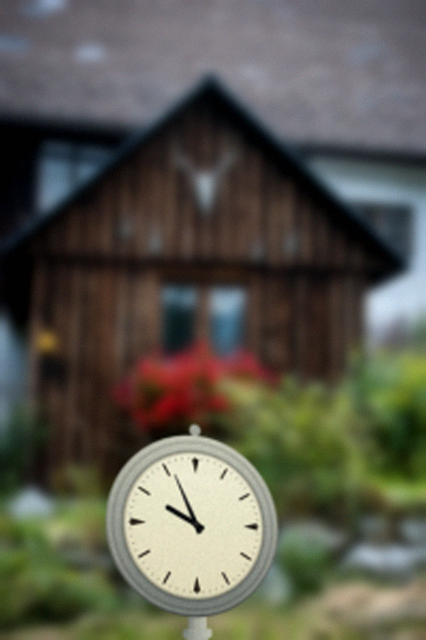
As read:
{"hour": 9, "minute": 56}
